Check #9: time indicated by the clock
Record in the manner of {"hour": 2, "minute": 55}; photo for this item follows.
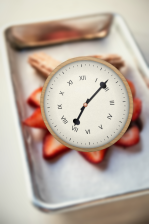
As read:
{"hour": 7, "minute": 8}
